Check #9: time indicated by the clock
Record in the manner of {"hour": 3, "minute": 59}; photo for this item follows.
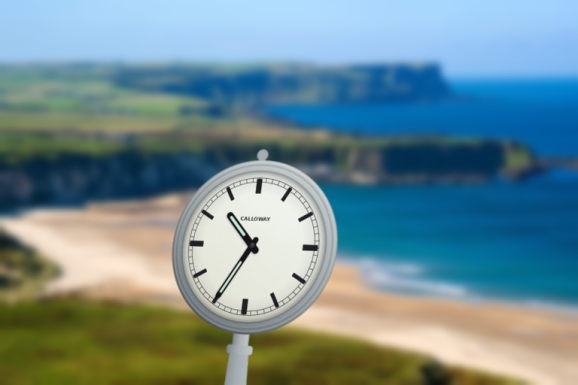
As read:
{"hour": 10, "minute": 35}
